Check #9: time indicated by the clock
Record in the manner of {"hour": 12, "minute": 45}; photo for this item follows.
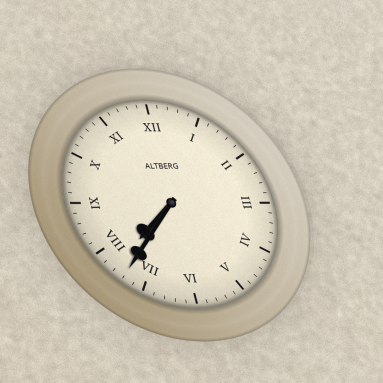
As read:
{"hour": 7, "minute": 37}
